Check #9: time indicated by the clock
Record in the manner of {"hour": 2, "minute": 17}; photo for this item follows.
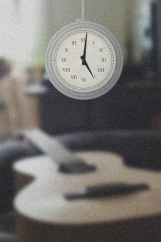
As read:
{"hour": 5, "minute": 1}
